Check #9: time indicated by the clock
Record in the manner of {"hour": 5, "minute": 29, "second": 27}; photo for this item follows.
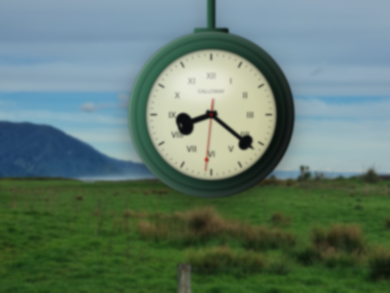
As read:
{"hour": 8, "minute": 21, "second": 31}
